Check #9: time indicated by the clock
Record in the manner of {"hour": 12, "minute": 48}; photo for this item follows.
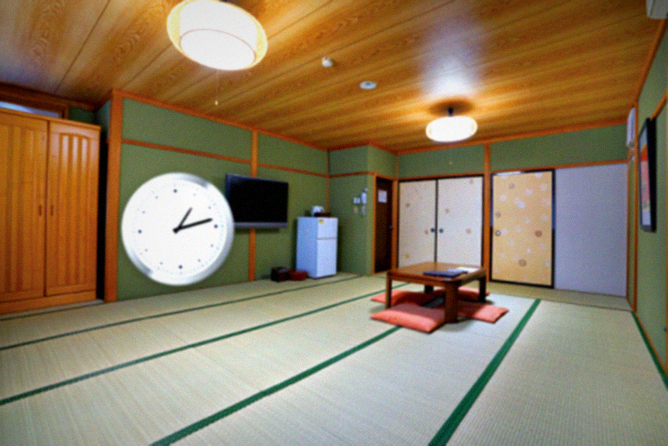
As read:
{"hour": 1, "minute": 13}
